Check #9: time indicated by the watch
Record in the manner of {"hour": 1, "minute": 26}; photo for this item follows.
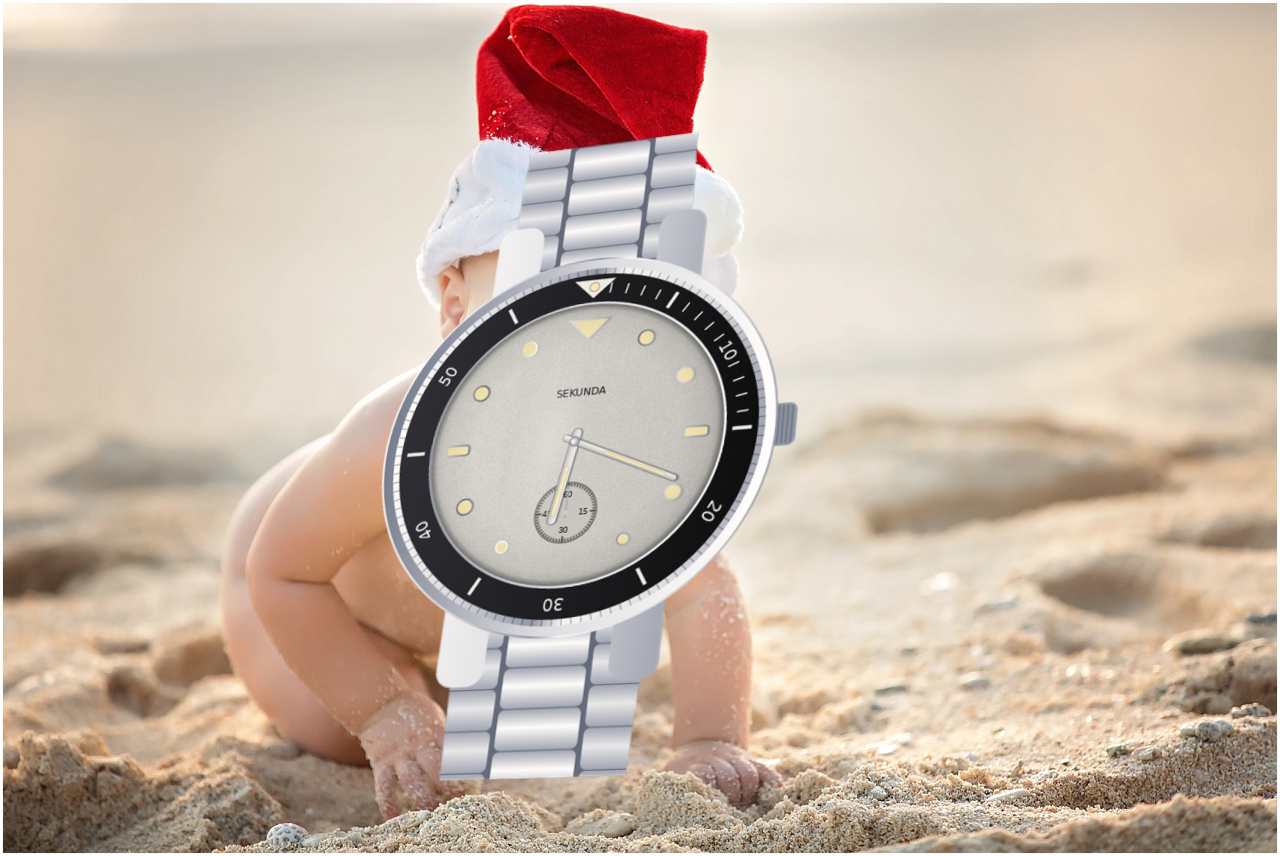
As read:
{"hour": 6, "minute": 19}
